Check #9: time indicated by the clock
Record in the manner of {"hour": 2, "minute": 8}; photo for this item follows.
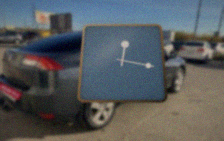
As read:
{"hour": 12, "minute": 17}
